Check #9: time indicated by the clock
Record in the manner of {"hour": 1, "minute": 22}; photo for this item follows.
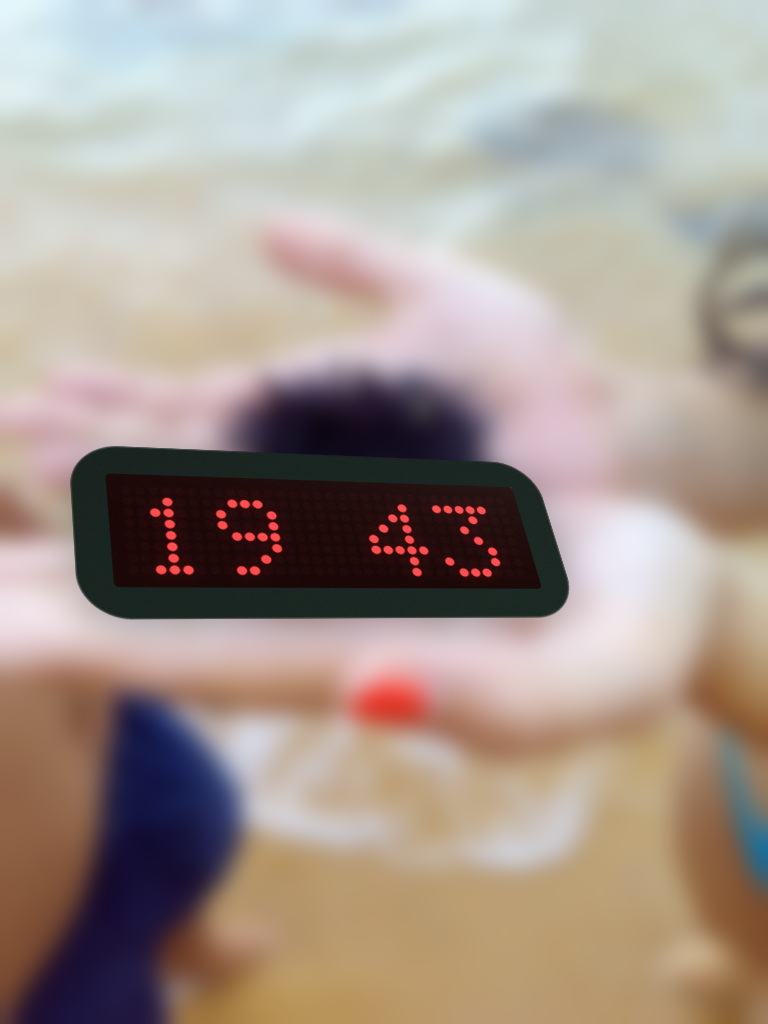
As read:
{"hour": 19, "minute": 43}
